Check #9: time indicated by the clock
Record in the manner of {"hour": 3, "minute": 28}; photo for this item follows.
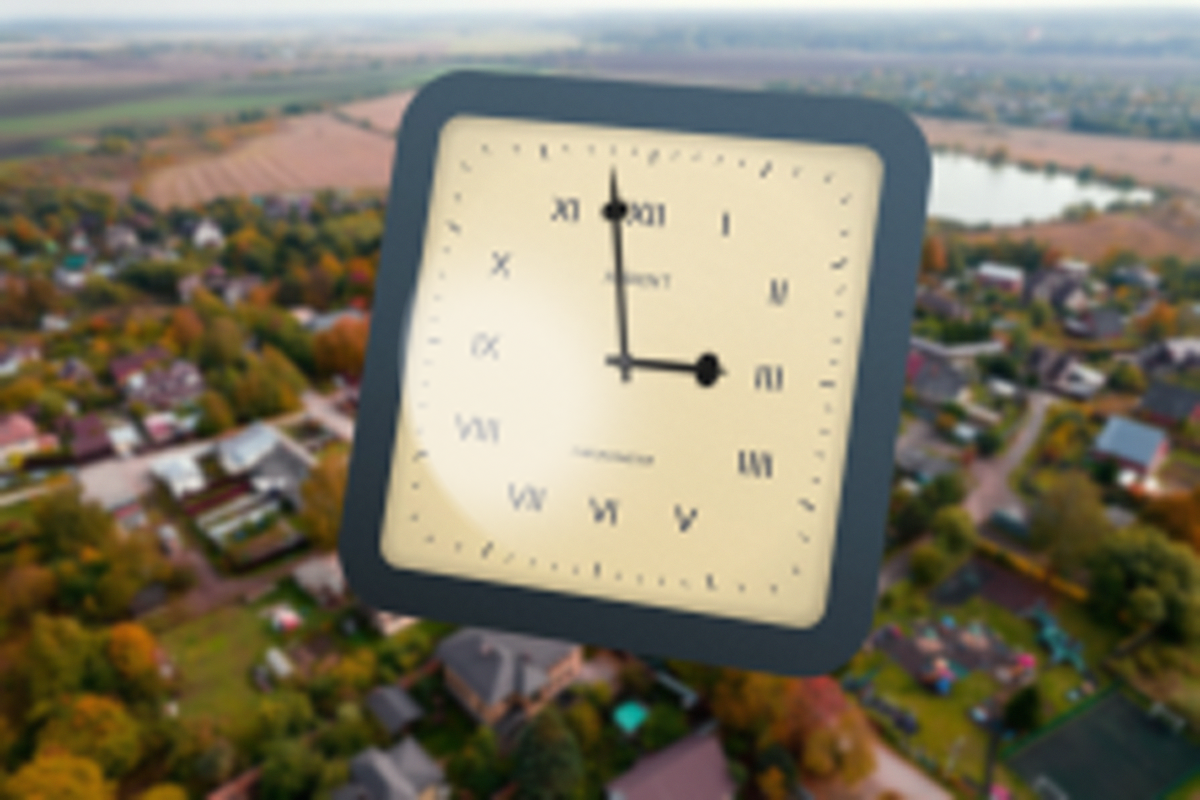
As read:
{"hour": 2, "minute": 58}
